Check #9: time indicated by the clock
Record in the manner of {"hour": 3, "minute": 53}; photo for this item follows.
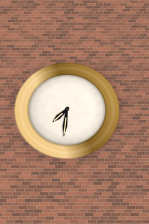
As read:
{"hour": 7, "minute": 31}
